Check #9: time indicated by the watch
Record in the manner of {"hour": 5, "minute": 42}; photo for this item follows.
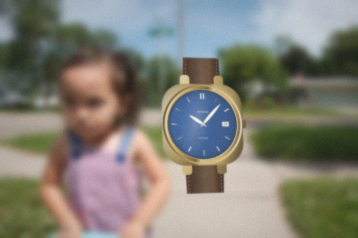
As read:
{"hour": 10, "minute": 7}
